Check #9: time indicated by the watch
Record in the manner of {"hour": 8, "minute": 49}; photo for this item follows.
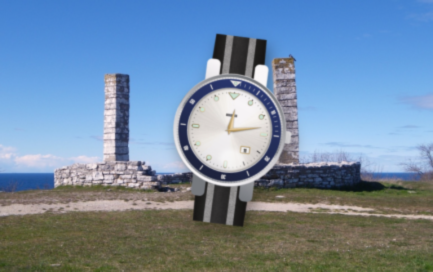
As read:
{"hour": 12, "minute": 13}
